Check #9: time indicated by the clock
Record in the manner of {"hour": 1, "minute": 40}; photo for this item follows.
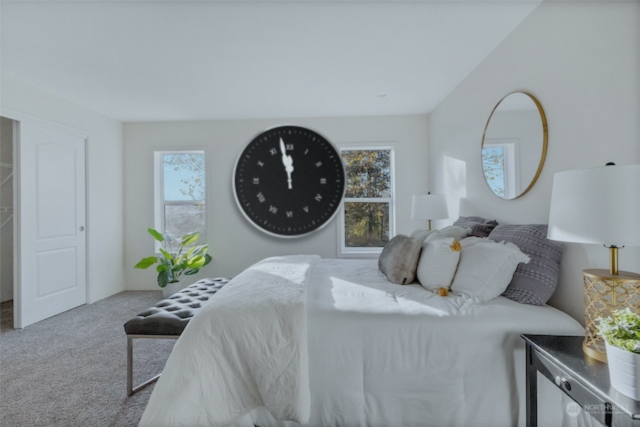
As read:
{"hour": 11, "minute": 58}
